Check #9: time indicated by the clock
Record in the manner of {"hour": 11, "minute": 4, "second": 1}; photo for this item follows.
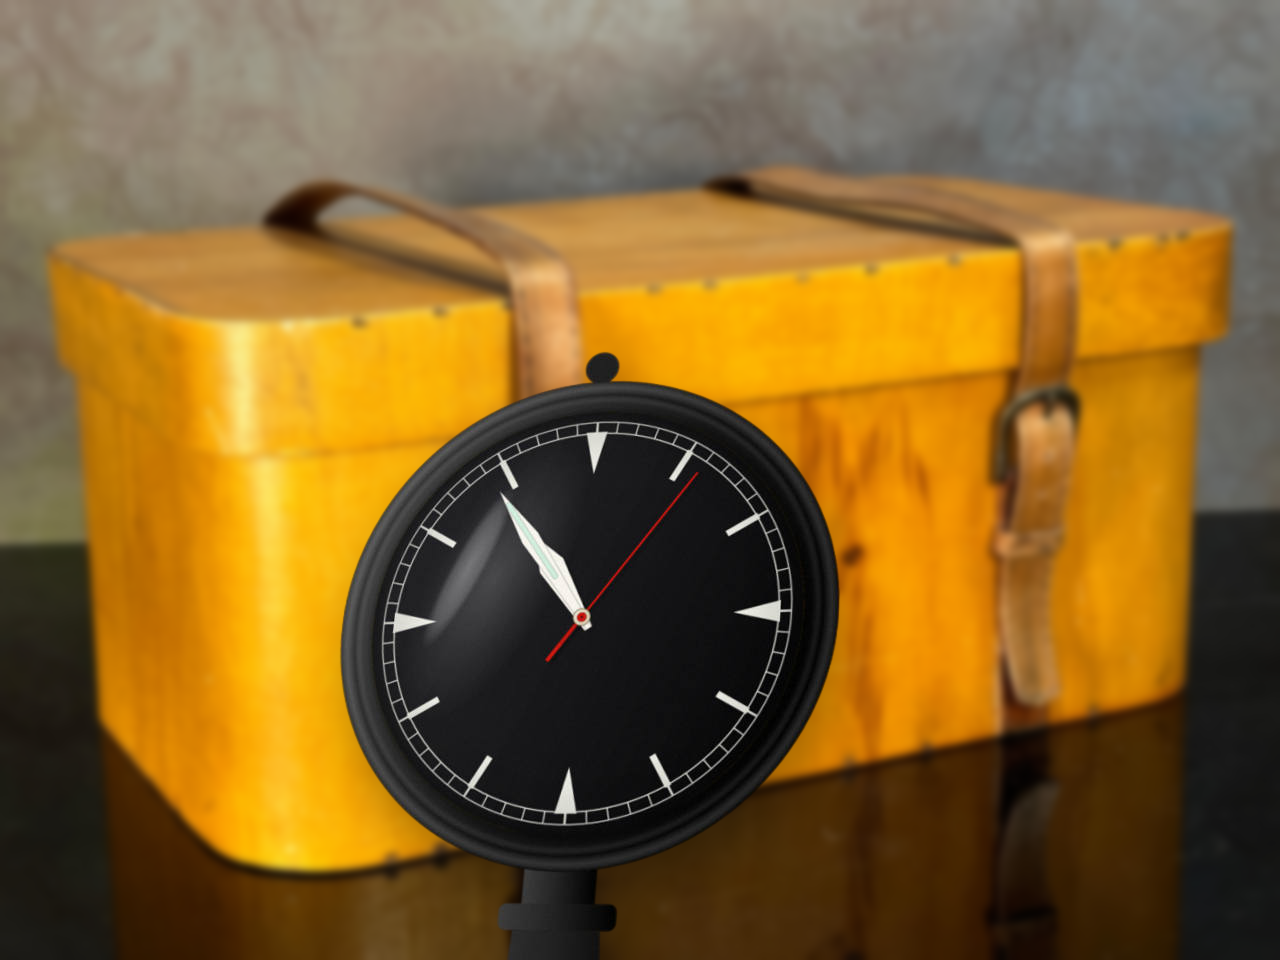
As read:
{"hour": 10, "minute": 54, "second": 6}
